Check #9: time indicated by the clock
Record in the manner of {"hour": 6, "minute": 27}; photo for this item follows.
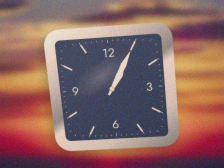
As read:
{"hour": 1, "minute": 5}
